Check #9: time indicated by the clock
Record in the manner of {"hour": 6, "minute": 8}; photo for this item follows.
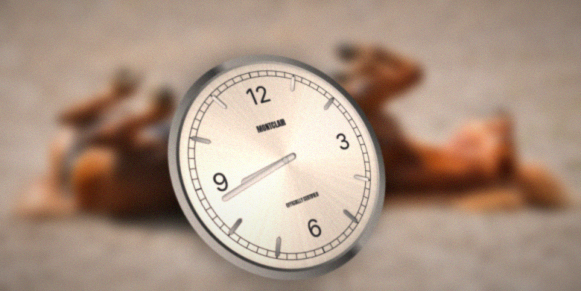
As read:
{"hour": 8, "minute": 43}
